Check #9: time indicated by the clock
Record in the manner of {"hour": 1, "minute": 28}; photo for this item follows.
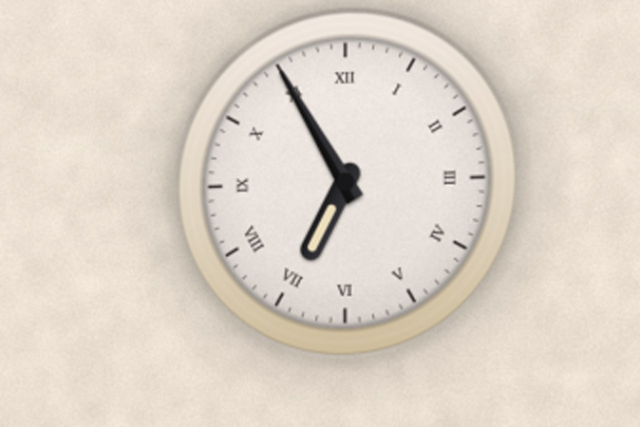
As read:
{"hour": 6, "minute": 55}
